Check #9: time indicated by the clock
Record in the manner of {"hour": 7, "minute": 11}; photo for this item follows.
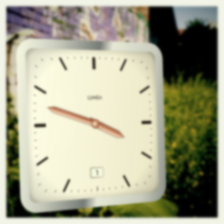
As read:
{"hour": 3, "minute": 48}
